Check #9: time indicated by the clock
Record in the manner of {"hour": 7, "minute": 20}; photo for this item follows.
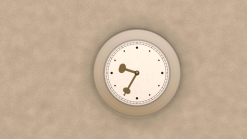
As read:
{"hour": 9, "minute": 35}
